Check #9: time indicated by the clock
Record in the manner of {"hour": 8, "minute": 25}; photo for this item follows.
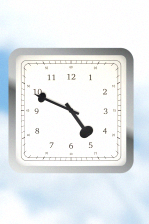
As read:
{"hour": 4, "minute": 49}
